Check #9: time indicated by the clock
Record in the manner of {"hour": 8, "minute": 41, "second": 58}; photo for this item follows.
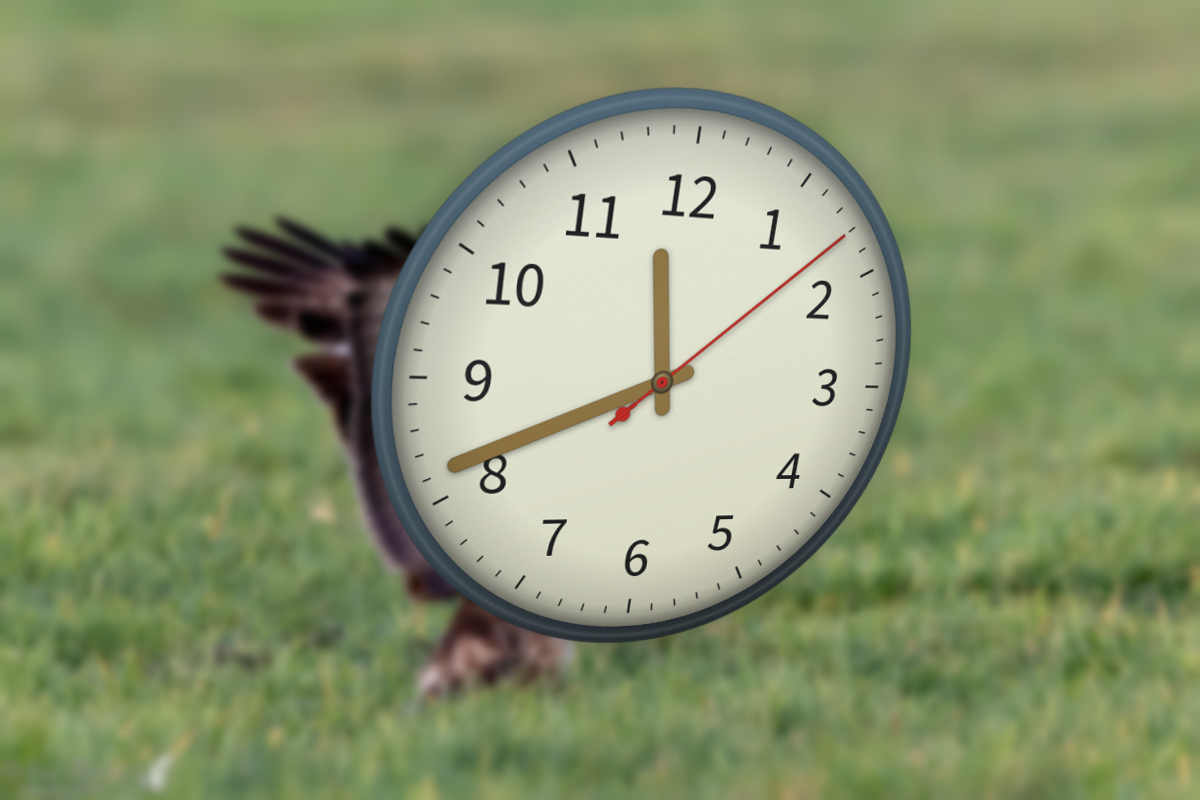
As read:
{"hour": 11, "minute": 41, "second": 8}
